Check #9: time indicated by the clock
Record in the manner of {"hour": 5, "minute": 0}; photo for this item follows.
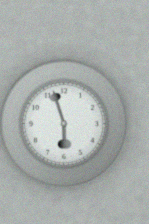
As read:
{"hour": 5, "minute": 57}
